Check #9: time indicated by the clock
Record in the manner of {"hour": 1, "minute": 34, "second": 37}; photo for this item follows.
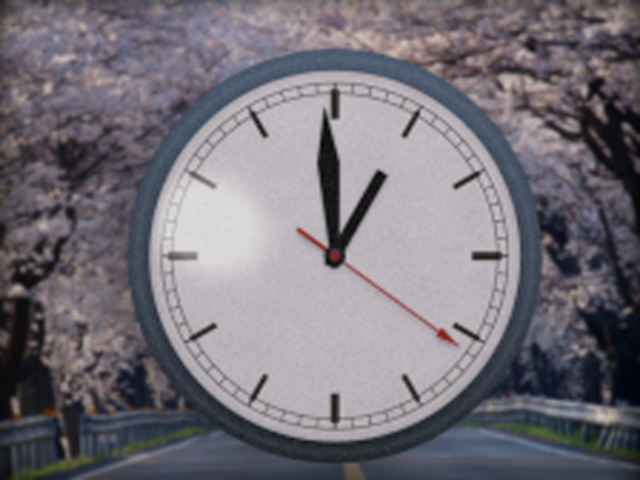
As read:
{"hour": 12, "minute": 59, "second": 21}
